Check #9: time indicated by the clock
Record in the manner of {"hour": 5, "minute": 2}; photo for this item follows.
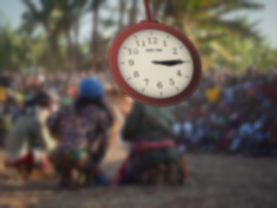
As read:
{"hour": 3, "minute": 15}
